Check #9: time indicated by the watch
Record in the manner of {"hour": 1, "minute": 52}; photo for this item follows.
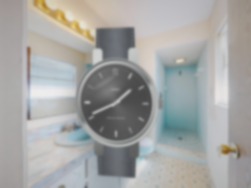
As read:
{"hour": 1, "minute": 41}
